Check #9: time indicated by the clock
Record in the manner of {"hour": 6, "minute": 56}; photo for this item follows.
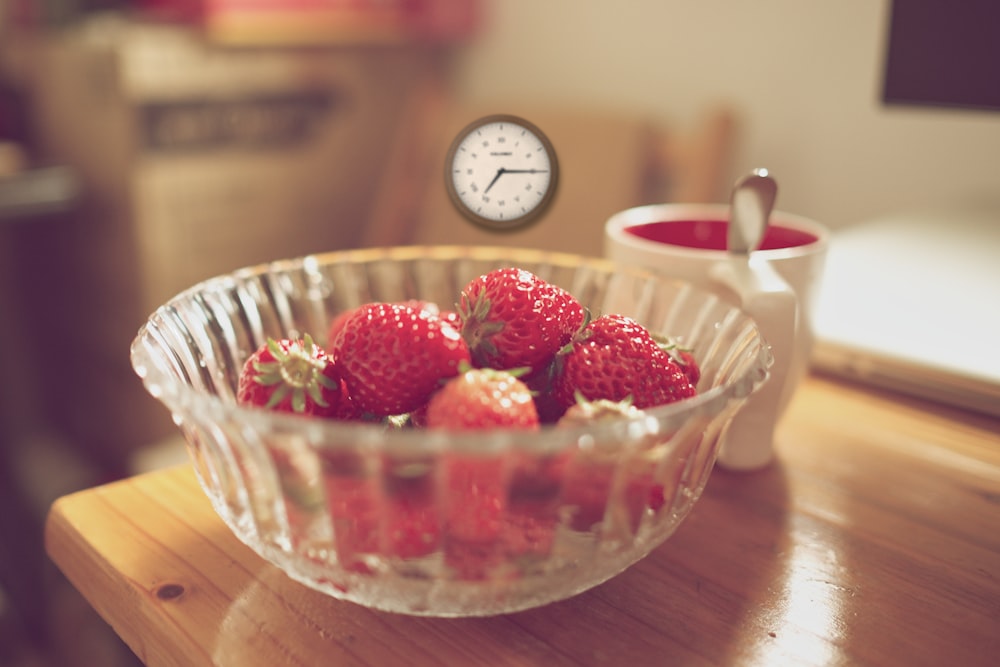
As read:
{"hour": 7, "minute": 15}
